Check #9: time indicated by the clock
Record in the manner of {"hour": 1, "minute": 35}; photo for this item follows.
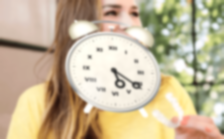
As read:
{"hour": 5, "minute": 21}
